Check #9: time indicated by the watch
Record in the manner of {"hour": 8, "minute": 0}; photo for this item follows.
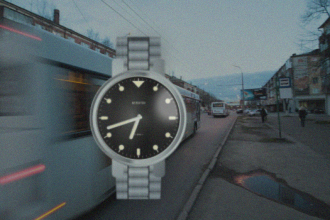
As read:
{"hour": 6, "minute": 42}
